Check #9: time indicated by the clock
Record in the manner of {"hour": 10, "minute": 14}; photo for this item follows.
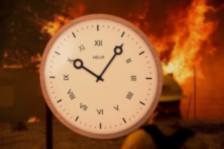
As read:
{"hour": 10, "minute": 6}
